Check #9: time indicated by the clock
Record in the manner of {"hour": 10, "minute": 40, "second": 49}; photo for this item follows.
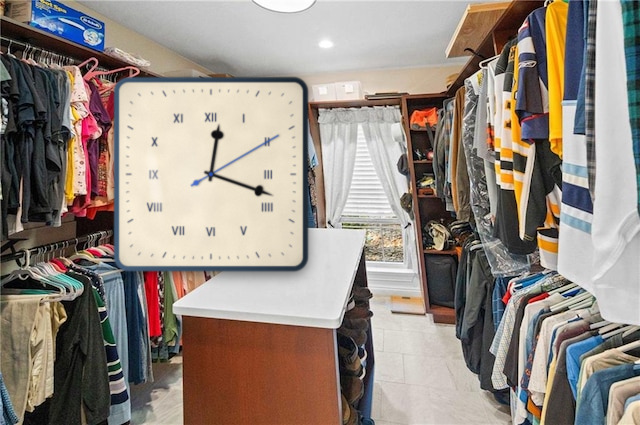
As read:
{"hour": 12, "minute": 18, "second": 10}
